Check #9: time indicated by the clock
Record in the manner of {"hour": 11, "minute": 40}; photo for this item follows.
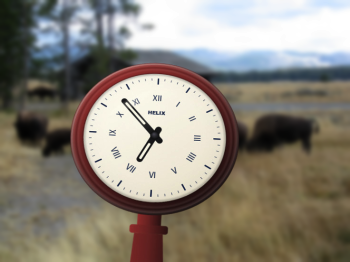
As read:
{"hour": 6, "minute": 53}
